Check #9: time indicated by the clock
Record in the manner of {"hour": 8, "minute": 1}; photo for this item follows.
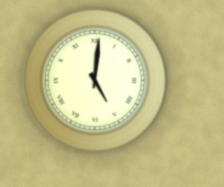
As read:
{"hour": 5, "minute": 1}
